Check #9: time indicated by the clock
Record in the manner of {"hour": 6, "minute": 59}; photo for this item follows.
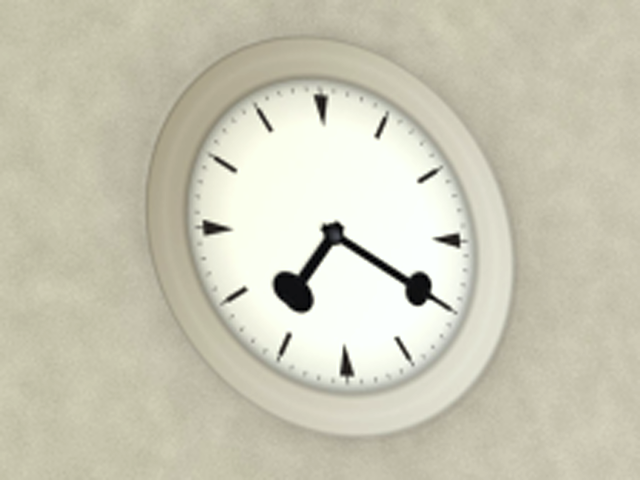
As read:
{"hour": 7, "minute": 20}
